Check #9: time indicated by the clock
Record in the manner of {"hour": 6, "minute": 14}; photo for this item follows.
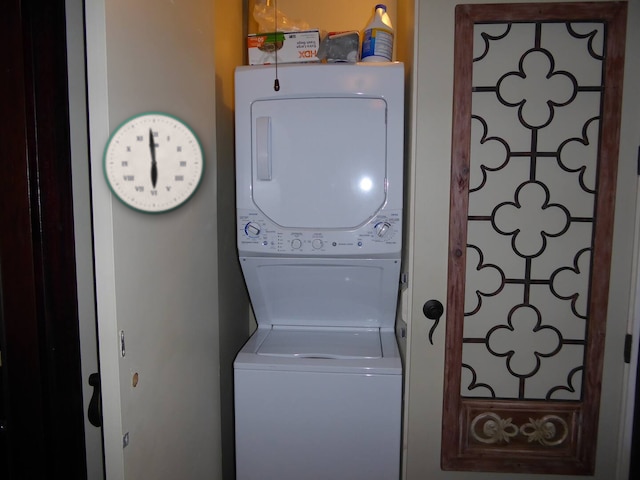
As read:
{"hour": 5, "minute": 59}
